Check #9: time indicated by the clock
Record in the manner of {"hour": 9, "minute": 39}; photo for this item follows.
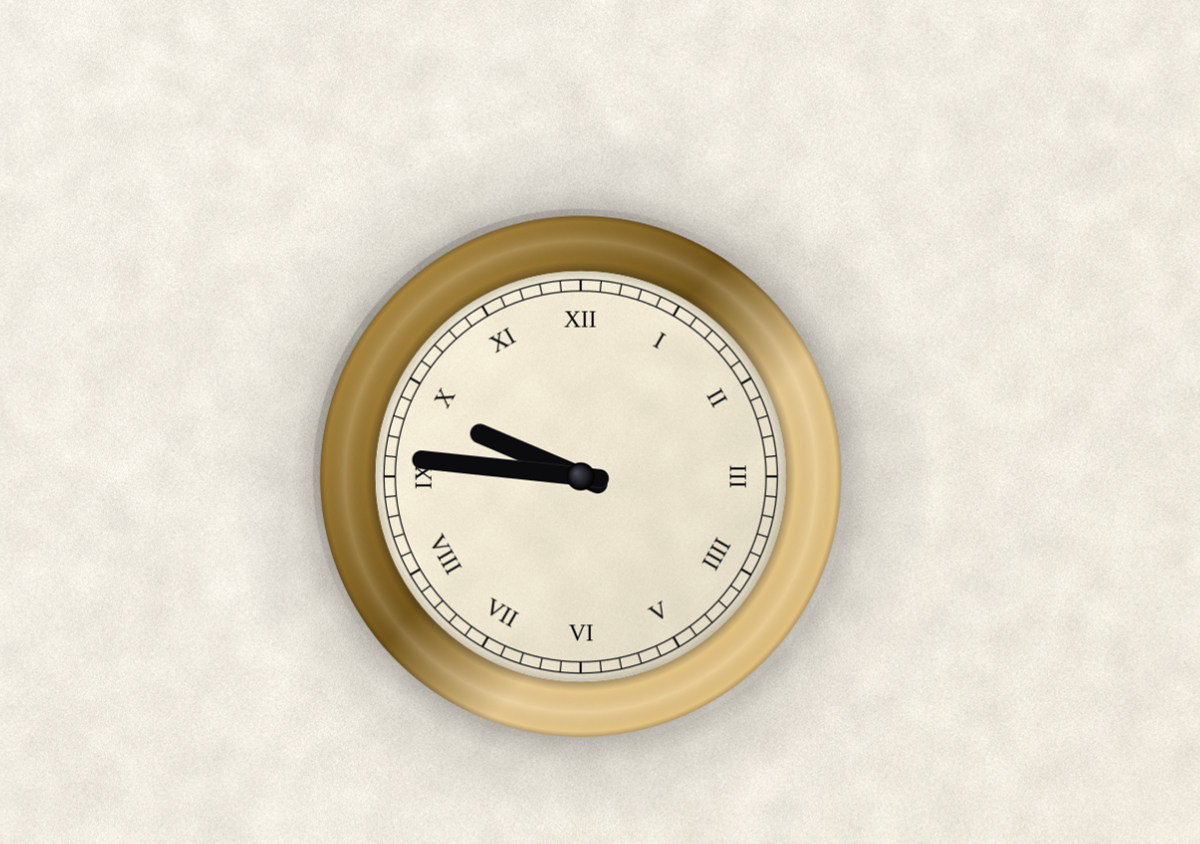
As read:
{"hour": 9, "minute": 46}
